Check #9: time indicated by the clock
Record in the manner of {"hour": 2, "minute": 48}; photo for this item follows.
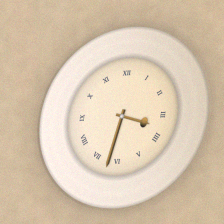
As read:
{"hour": 3, "minute": 32}
